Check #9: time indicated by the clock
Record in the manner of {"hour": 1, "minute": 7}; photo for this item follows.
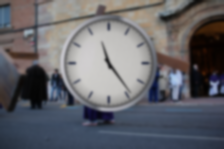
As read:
{"hour": 11, "minute": 24}
